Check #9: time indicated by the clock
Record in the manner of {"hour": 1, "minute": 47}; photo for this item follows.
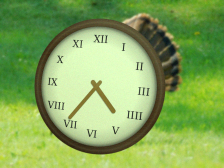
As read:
{"hour": 4, "minute": 36}
